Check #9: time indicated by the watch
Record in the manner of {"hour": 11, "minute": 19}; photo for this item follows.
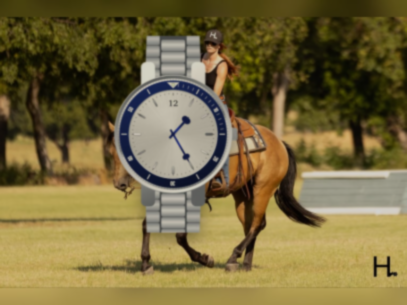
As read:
{"hour": 1, "minute": 25}
